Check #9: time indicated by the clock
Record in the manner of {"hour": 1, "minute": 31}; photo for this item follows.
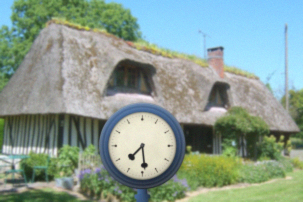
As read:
{"hour": 7, "minute": 29}
